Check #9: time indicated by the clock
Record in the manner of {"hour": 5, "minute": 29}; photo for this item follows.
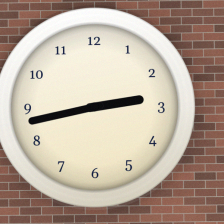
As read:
{"hour": 2, "minute": 43}
